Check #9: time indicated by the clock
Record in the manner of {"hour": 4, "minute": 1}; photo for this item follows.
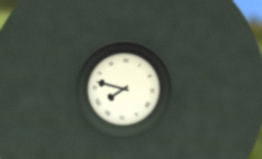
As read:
{"hour": 7, "minute": 47}
